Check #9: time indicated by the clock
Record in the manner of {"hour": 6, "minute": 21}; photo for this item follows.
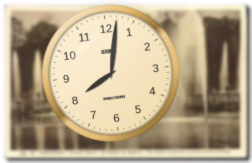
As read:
{"hour": 8, "minute": 2}
